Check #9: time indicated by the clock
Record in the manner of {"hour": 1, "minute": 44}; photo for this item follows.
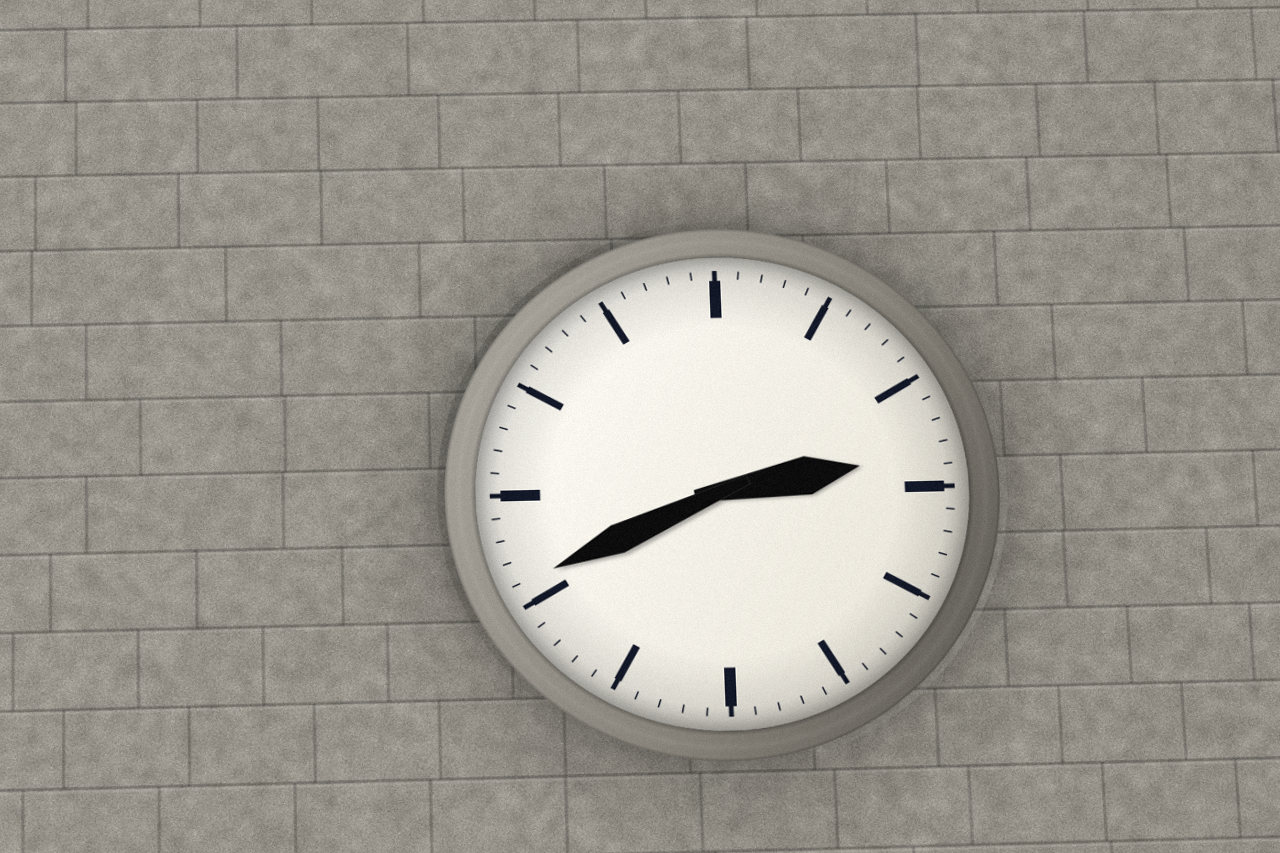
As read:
{"hour": 2, "minute": 41}
